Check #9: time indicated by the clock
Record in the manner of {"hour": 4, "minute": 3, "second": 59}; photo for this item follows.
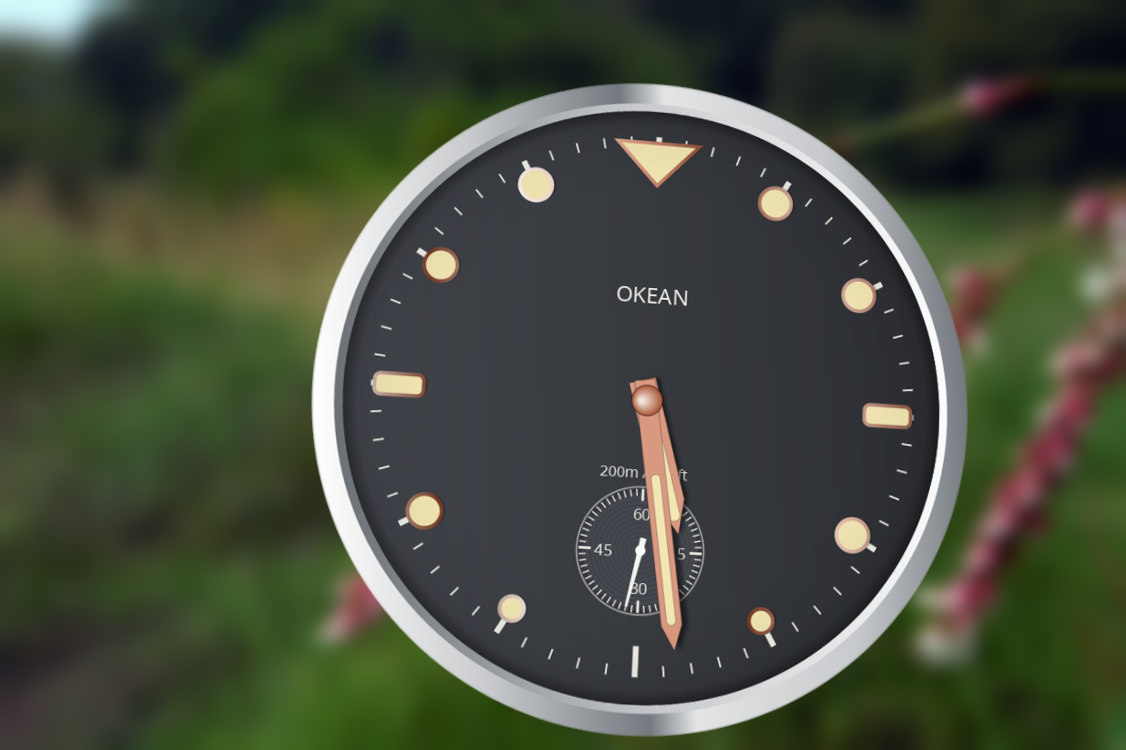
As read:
{"hour": 5, "minute": 28, "second": 32}
